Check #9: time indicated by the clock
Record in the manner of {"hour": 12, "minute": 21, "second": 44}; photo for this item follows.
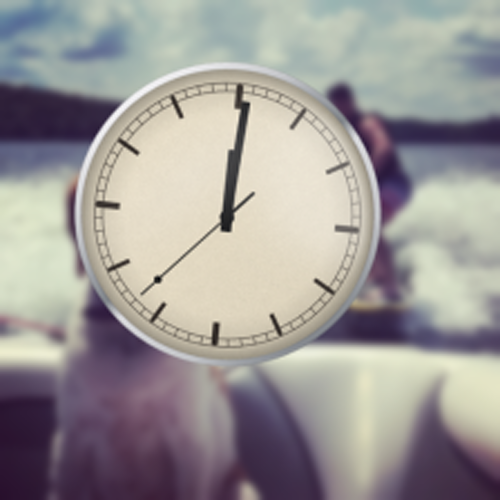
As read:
{"hour": 12, "minute": 0, "second": 37}
